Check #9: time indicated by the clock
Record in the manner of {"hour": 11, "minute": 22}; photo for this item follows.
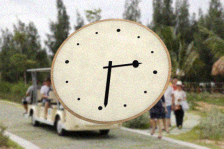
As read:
{"hour": 2, "minute": 29}
